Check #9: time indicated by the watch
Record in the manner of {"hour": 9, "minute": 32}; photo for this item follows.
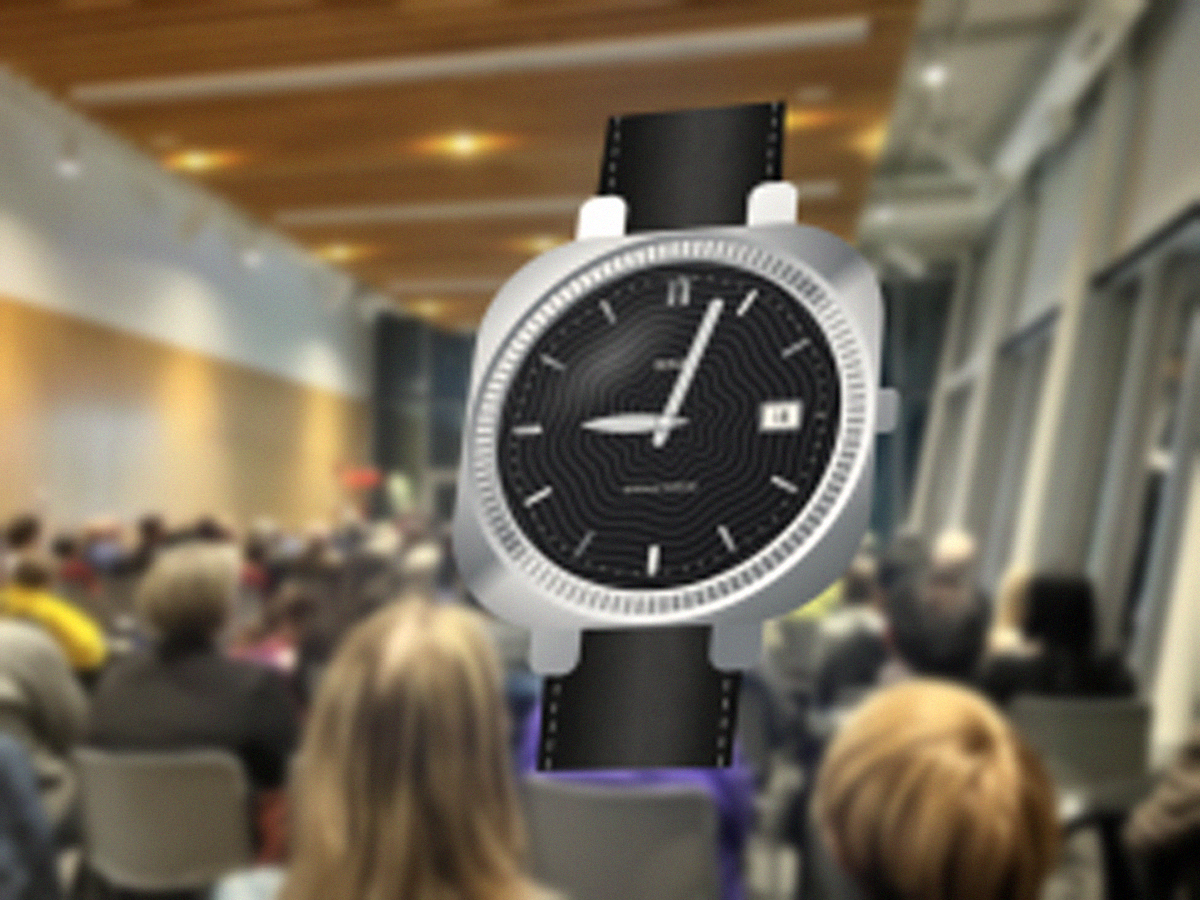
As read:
{"hour": 9, "minute": 3}
